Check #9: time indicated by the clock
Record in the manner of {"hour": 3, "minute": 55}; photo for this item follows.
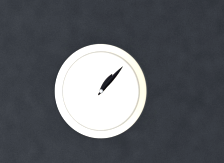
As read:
{"hour": 1, "minute": 7}
